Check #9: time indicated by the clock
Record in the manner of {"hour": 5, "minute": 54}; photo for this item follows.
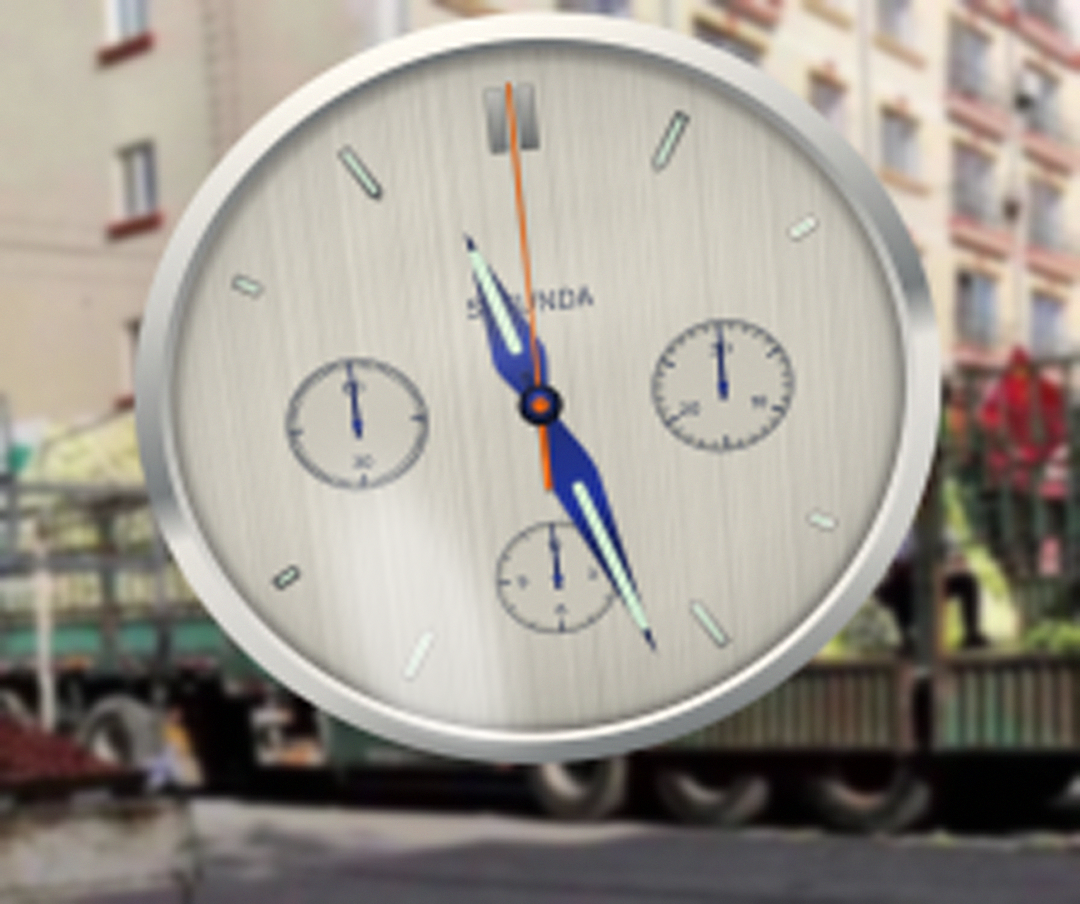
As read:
{"hour": 11, "minute": 27}
